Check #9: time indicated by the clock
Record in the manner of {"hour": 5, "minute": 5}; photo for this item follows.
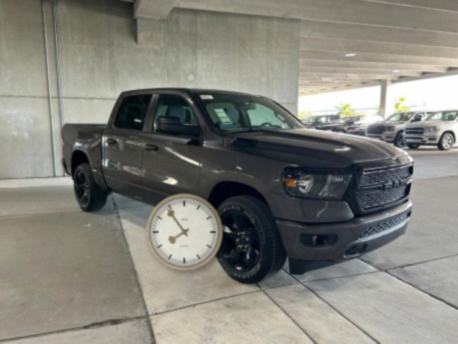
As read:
{"hour": 7, "minute": 54}
